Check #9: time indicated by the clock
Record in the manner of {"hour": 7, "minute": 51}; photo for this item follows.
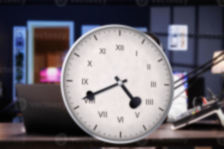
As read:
{"hour": 4, "minute": 41}
